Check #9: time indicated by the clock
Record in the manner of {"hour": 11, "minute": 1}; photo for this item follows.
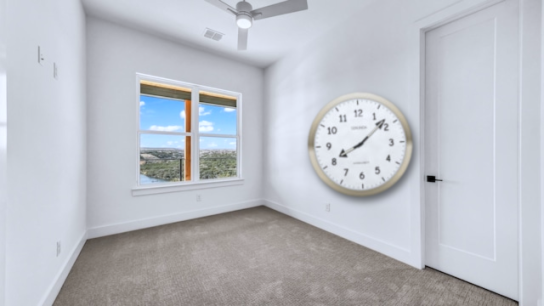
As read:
{"hour": 8, "minute": 8}
